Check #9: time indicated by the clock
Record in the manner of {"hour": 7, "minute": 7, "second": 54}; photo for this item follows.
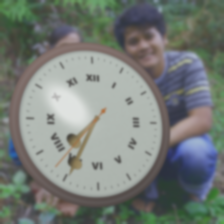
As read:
{"hour": 7, "minute": 34, "second": 37}
